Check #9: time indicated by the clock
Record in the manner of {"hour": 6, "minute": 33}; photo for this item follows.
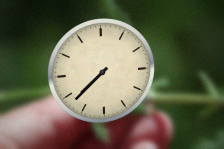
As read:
{"hour": 7, "minute": 38}
